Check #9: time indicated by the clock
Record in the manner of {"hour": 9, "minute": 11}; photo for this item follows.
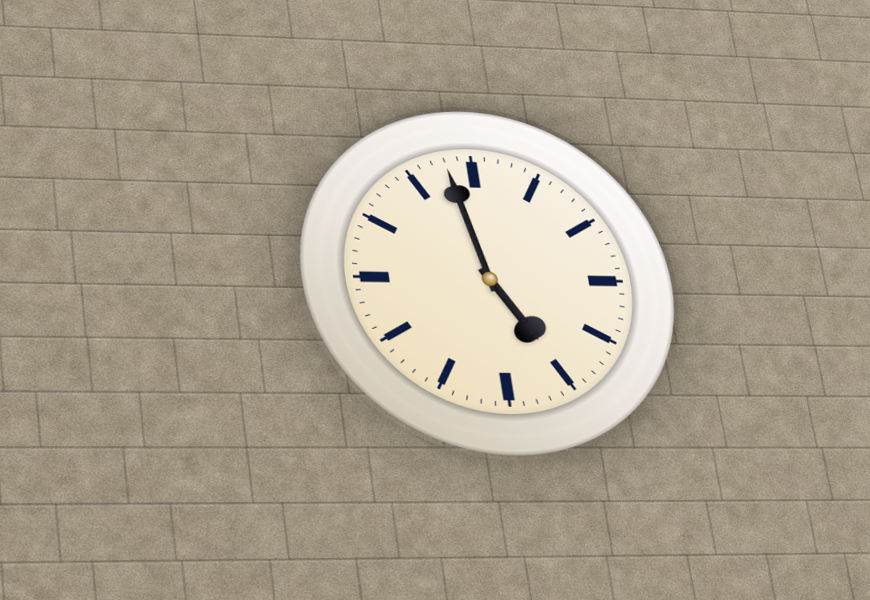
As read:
{"hour": 4, "minute": 58}
